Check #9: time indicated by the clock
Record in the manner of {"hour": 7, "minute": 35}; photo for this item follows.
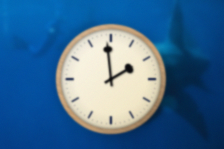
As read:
{"hour": 1, "minute": 59}
